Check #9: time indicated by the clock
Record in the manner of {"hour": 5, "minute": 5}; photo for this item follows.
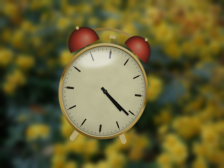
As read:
{"hour": 4, "minute": 21}
